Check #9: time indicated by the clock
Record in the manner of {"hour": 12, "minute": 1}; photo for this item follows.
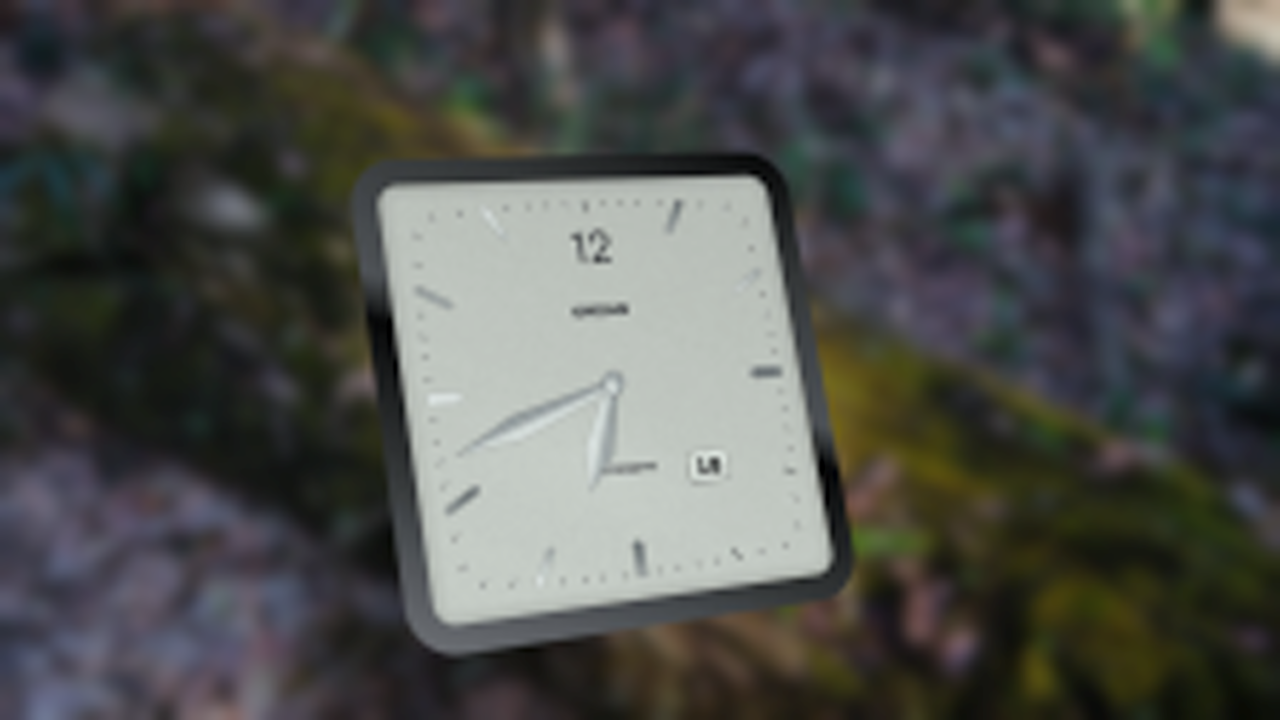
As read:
{"hour": 6, "minute": 42}
